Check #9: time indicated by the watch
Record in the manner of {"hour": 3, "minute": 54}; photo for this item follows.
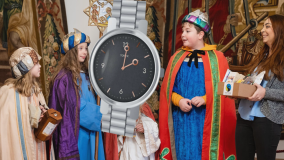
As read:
{"hour": 2, "minute": 1}
